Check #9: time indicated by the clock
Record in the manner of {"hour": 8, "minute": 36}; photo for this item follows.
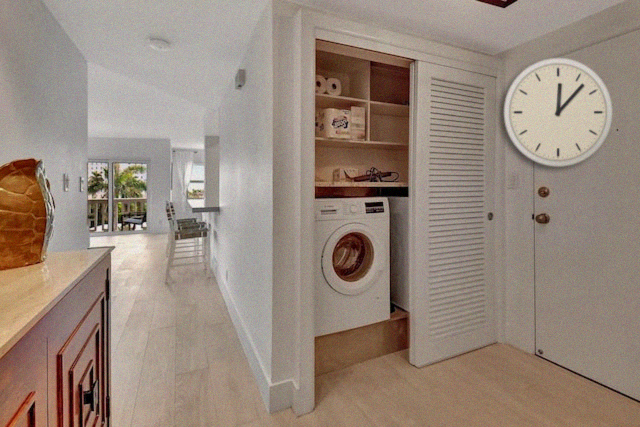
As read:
{"hour": 12, "minute": 7}
